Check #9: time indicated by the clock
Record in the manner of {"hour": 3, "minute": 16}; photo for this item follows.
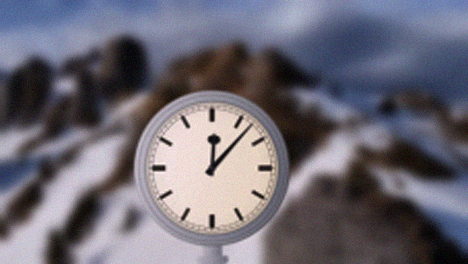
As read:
{"hour": 12, "minute": 7}
